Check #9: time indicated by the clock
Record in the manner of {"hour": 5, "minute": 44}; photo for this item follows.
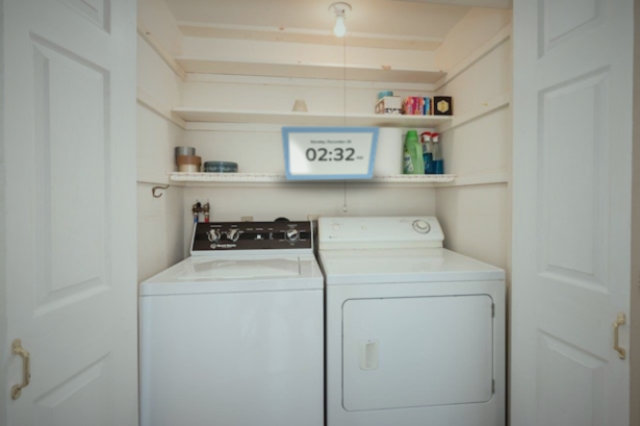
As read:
{"hour": 2, "minute": 32}
